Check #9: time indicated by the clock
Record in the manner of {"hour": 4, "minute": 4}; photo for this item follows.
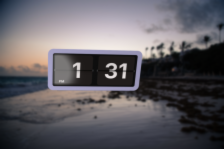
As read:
{"hour": 1, "minute": 31}
